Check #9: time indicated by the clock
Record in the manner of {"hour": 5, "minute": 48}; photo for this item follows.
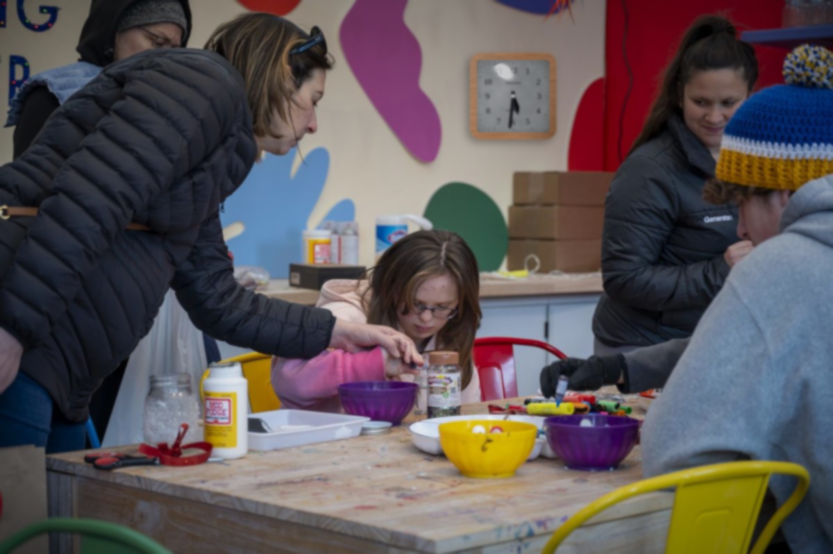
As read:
{"hour": 5, "minute": 31}
